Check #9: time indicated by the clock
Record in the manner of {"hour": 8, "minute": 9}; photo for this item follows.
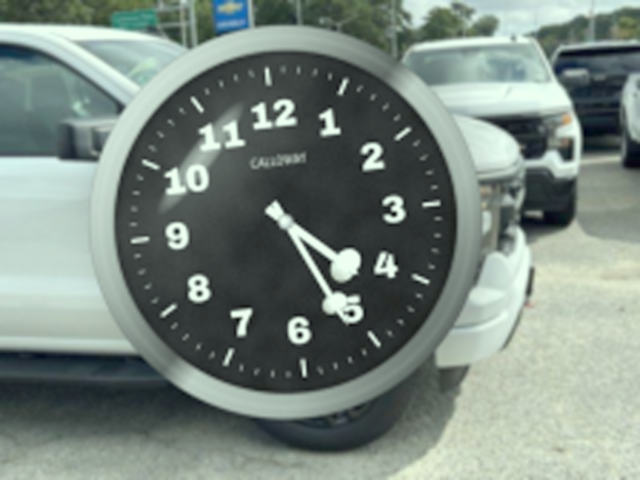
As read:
{"hour": 4, "minute": 26}
